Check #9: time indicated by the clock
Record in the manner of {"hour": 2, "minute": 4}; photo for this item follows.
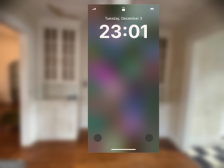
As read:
{"hour": 23, "minute": 1}
